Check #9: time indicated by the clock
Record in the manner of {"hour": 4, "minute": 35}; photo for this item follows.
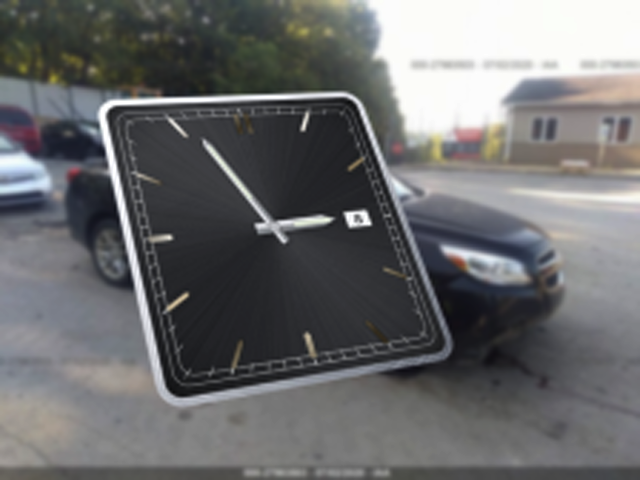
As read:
{"hour": 2, "minute": 56}
